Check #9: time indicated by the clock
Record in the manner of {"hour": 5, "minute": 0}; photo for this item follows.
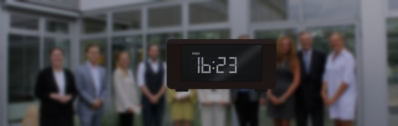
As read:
{"hour": 16, "minute": 23}
